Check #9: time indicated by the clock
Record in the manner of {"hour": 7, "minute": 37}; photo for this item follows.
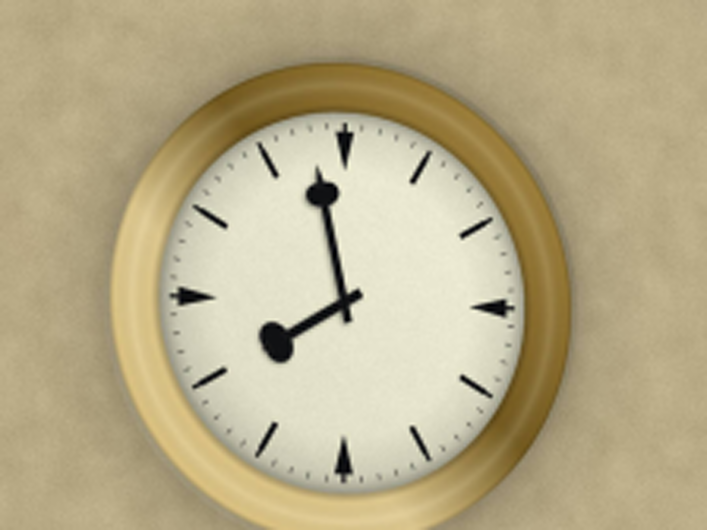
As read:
{"hour": 7, "minute": 58}
